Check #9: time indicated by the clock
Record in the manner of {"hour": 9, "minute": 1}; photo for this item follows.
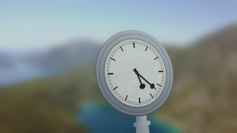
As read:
{"hour": 5, "minute": 22}
